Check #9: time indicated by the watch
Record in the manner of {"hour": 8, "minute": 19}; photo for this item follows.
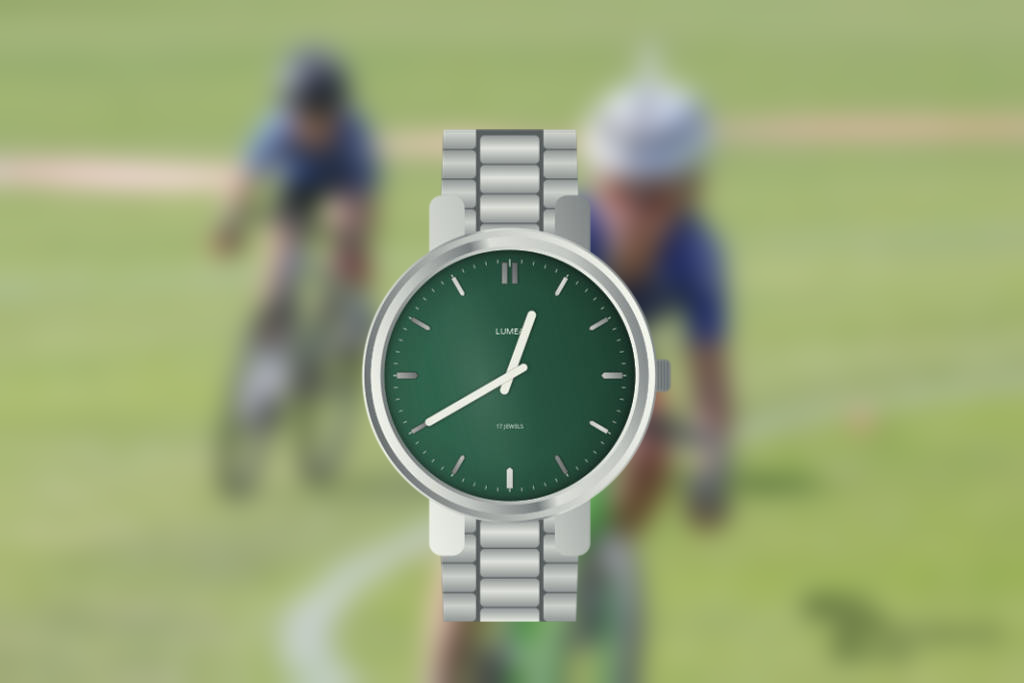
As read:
{"hour": 12, "minute": 40}
